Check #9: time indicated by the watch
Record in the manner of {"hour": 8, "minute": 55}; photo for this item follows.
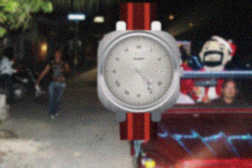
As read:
{"hour": 4, "minute": 24}
